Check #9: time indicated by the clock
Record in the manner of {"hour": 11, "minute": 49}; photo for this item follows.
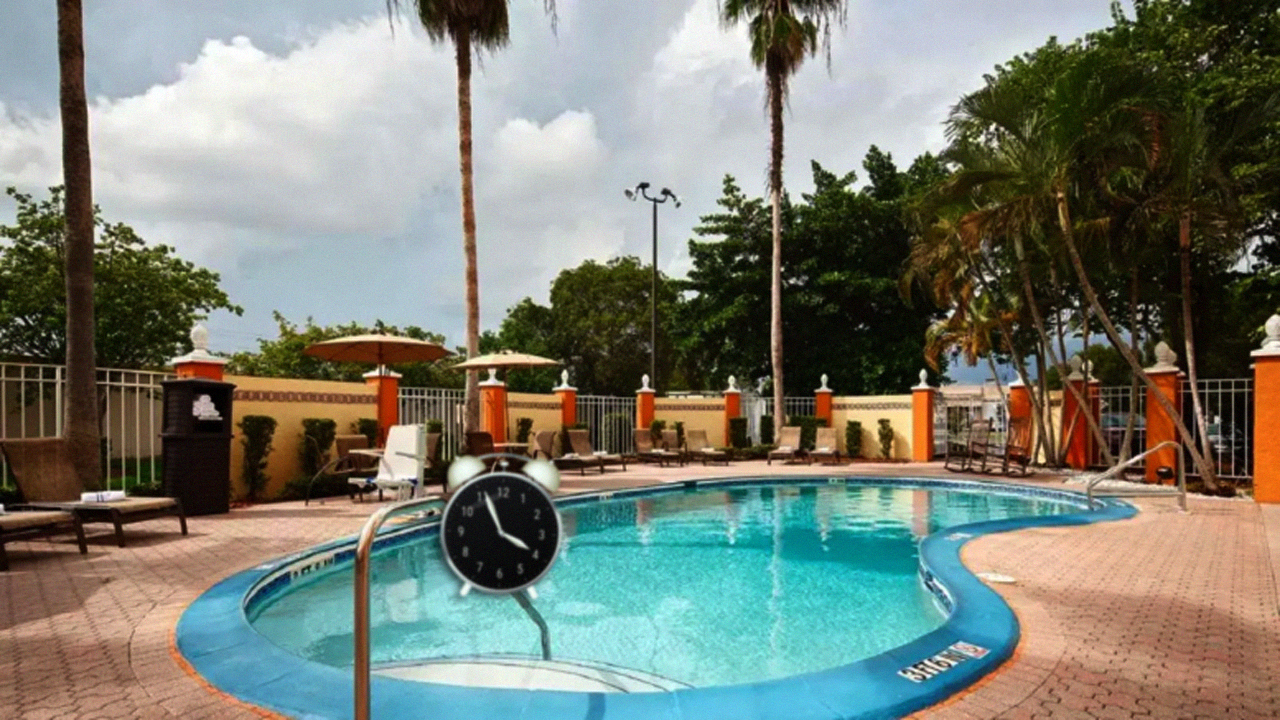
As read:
{"hour": 3, "minute": 56}
